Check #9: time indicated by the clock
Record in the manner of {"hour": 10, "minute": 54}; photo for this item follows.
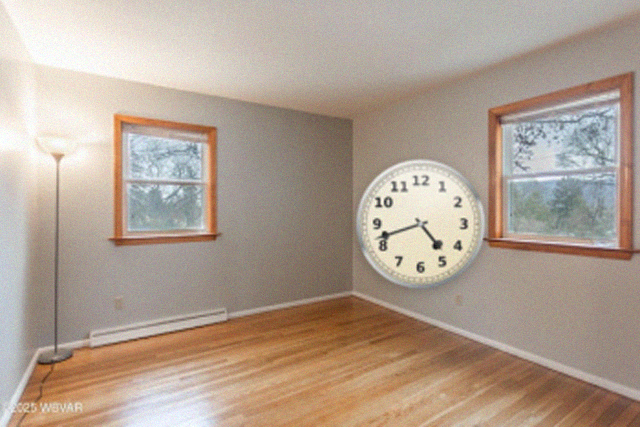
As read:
{"hour": 4, "minute": 42}
